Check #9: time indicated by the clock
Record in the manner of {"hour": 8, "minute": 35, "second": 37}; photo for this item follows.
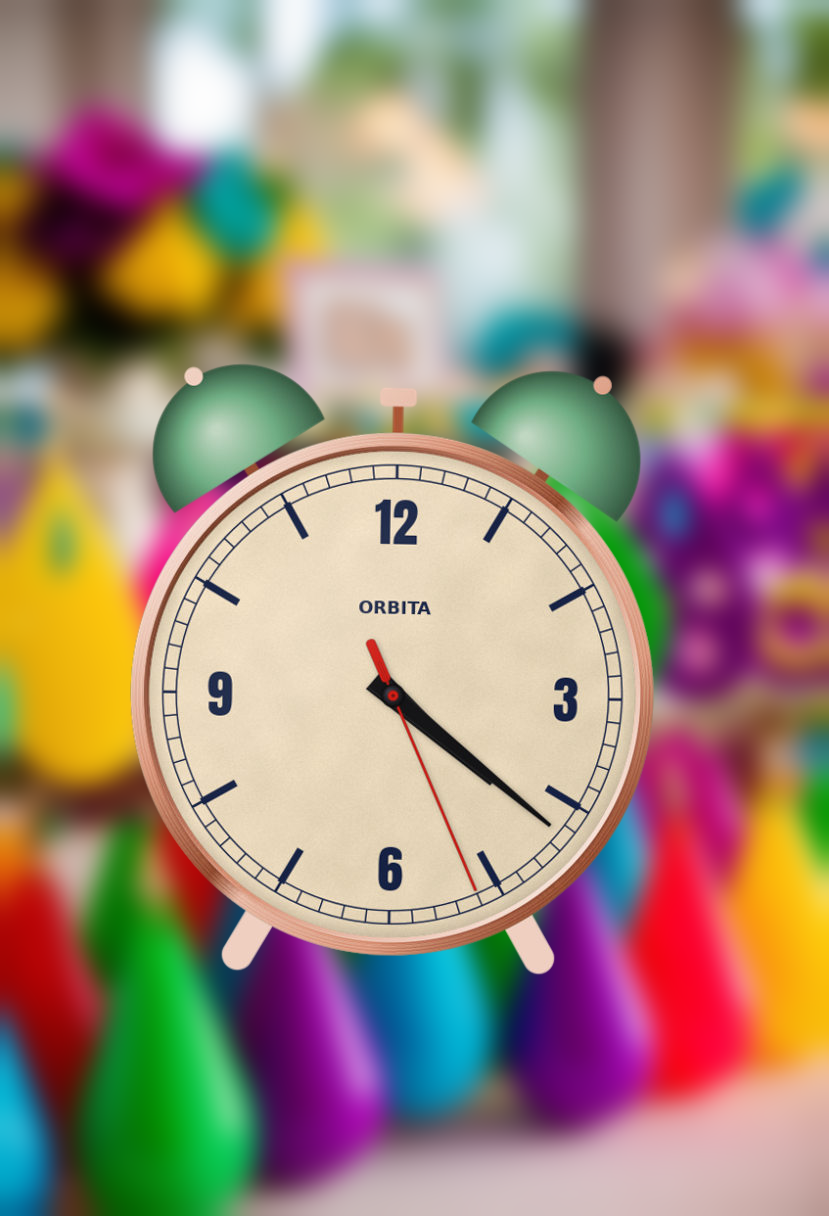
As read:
{"hour": 4, "minute": 21, "second": 26}
